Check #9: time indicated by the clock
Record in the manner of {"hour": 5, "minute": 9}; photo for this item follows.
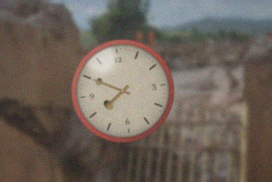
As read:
{"hour": 7, "minute": 50}
